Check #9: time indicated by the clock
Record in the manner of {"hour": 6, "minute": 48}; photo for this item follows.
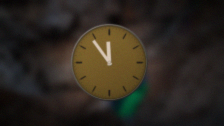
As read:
{"hour": 11, "minute": 54}
